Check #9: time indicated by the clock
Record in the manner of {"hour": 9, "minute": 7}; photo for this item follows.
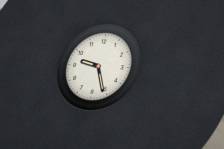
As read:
{"hour": 9, "minute": 26}
